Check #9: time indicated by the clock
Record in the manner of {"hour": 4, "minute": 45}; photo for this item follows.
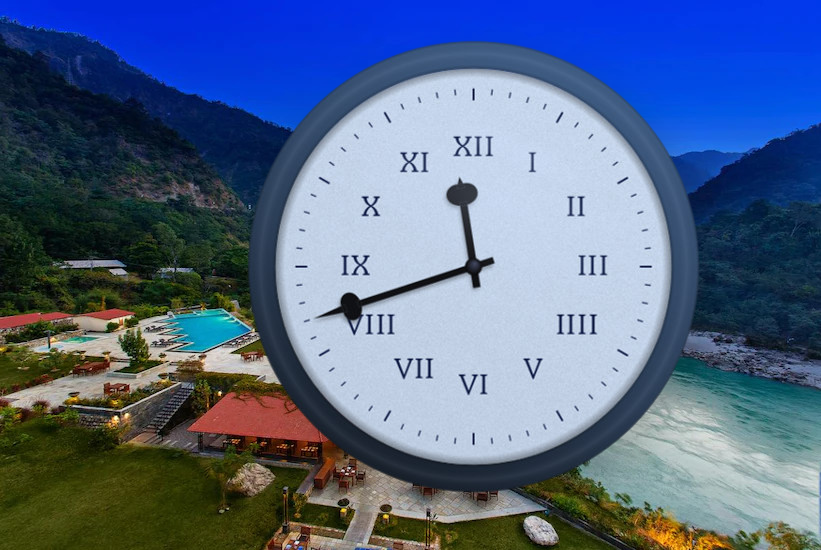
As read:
{"hour": 11, "minute": 42}
